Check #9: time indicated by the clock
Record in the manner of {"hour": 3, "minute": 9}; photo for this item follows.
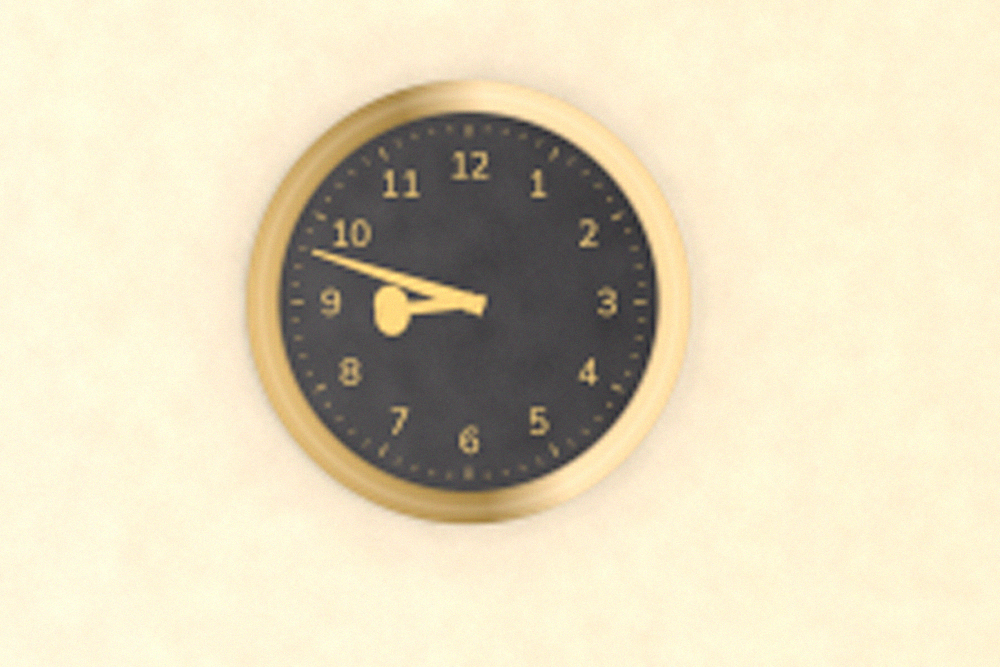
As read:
{"hour": 8, "minute": 48}
